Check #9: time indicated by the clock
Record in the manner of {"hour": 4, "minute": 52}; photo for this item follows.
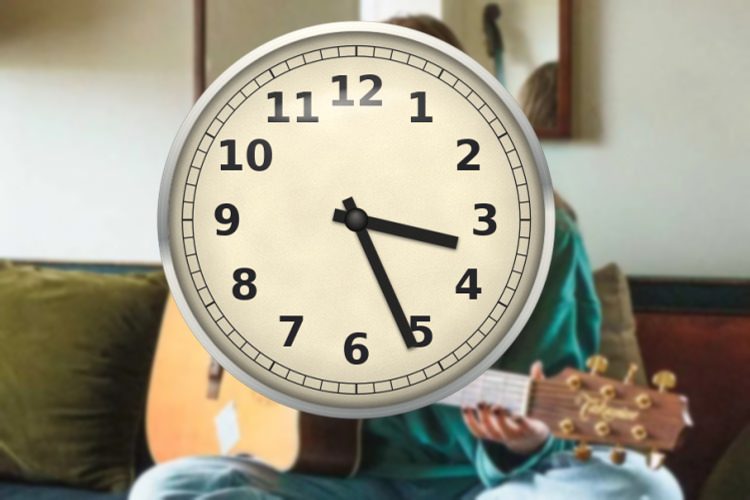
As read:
{"hour": 3, "minute": 26}
